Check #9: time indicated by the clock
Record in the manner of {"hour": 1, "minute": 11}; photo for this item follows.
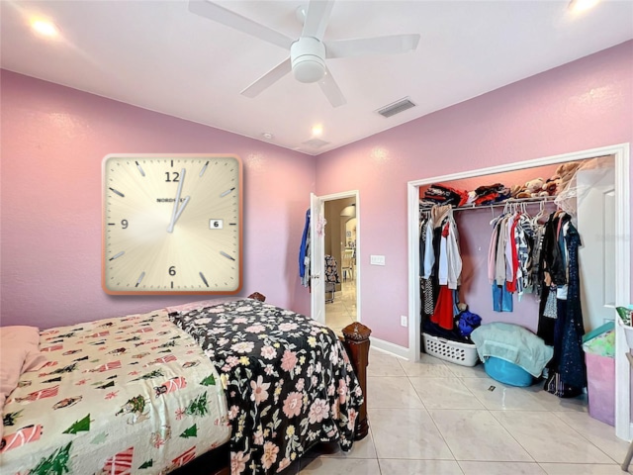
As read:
{"hour": 1, "minute": 2}
